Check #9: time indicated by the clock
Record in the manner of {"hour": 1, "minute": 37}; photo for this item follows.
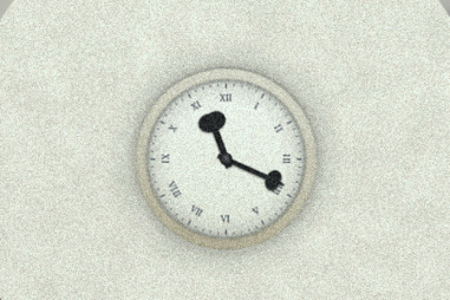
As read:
{"hour": 11, "minute": 19}
